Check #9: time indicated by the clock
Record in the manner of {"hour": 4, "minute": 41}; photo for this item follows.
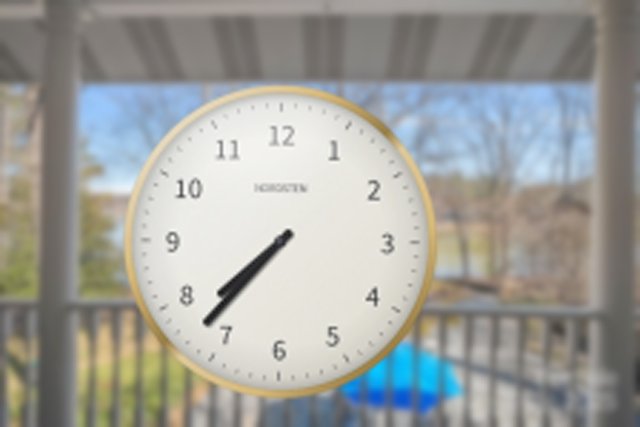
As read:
{"hour": 7, "minute": 37}
